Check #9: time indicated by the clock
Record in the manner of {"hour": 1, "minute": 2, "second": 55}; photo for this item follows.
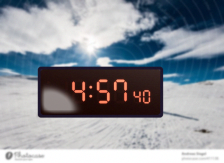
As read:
{"hour": 4, "minute": 57, "second": 40}
